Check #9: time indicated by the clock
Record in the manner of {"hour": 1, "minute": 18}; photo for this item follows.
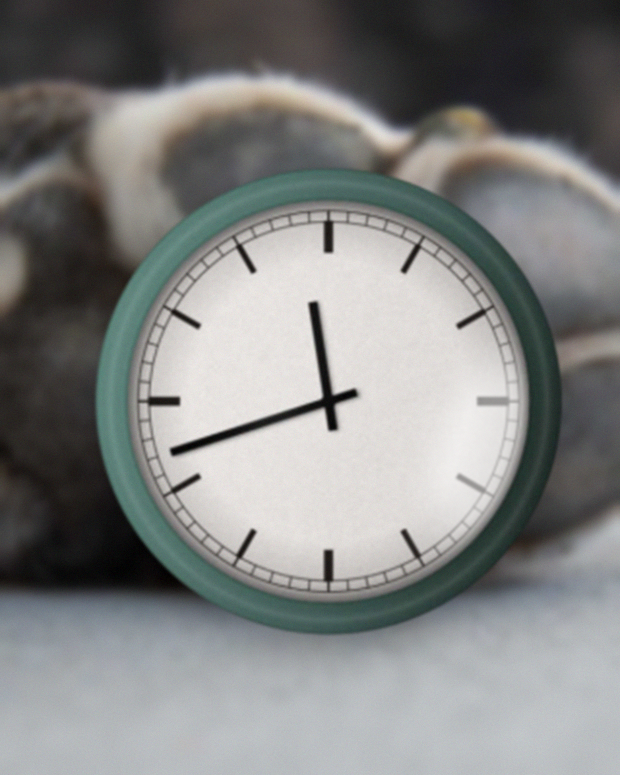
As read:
{"hour": 11, "minute": 42}
